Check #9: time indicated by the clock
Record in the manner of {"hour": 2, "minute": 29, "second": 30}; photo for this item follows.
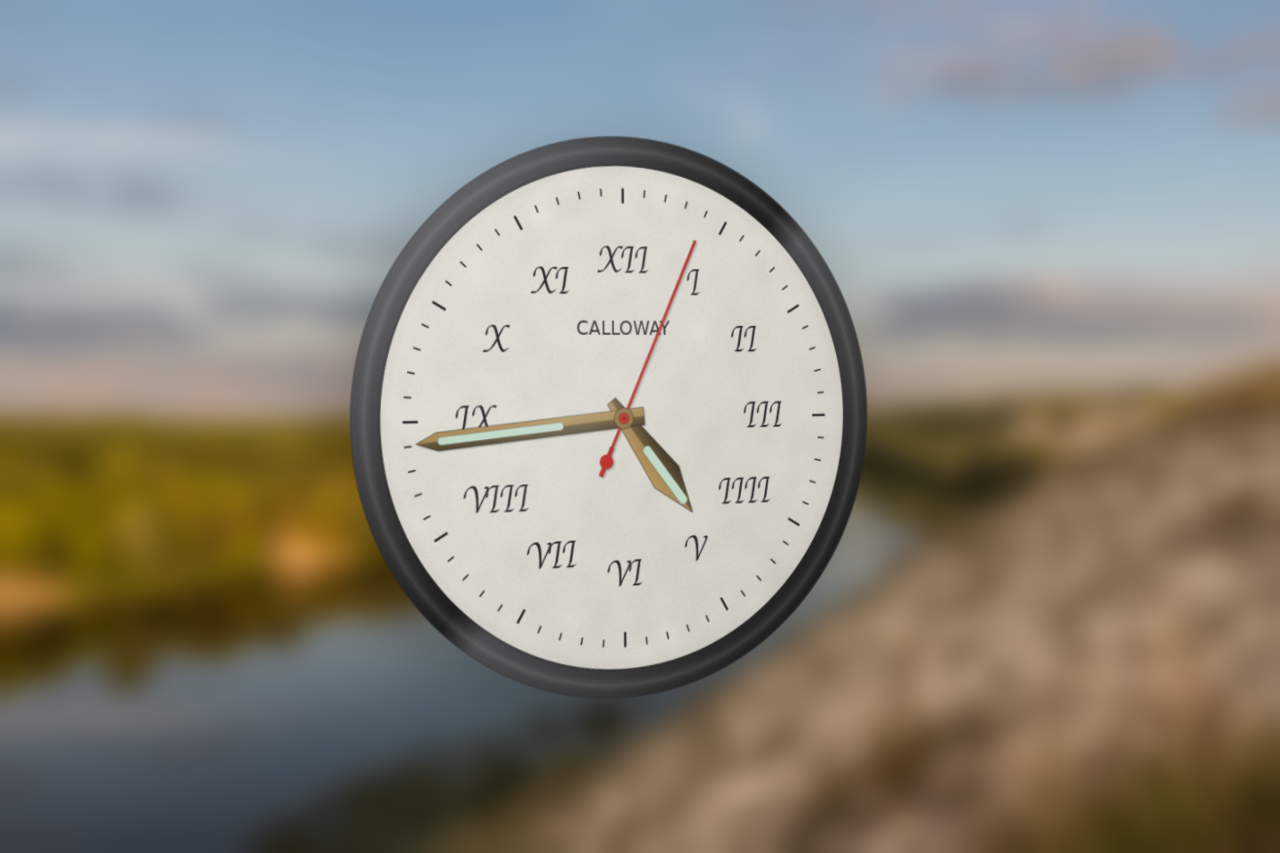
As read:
{"hour": 4, "minute": 44, "second": 4}
